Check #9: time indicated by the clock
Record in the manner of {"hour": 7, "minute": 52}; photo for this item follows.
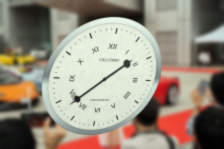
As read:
{"hour": 1, "minute": 38}
